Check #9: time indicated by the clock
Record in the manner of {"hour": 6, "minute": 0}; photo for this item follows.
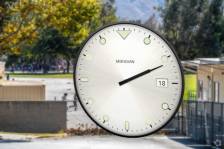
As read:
{"hour": 2, "minute": 11}
